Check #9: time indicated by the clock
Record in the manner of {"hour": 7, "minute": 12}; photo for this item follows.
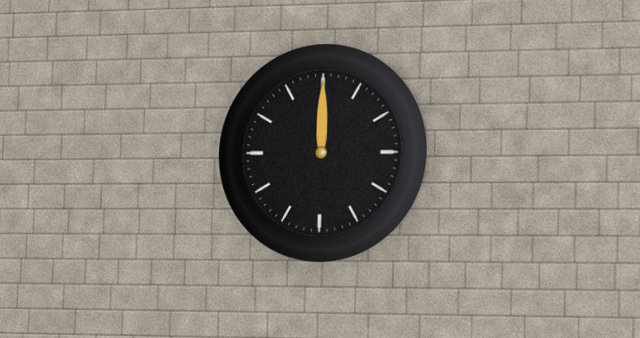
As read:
{"hour": 12, "minute": 0}
